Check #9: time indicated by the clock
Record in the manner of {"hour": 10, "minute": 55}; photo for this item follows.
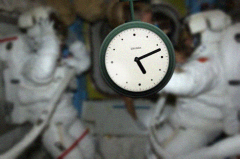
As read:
{"hour": 5, "minute": 12}
